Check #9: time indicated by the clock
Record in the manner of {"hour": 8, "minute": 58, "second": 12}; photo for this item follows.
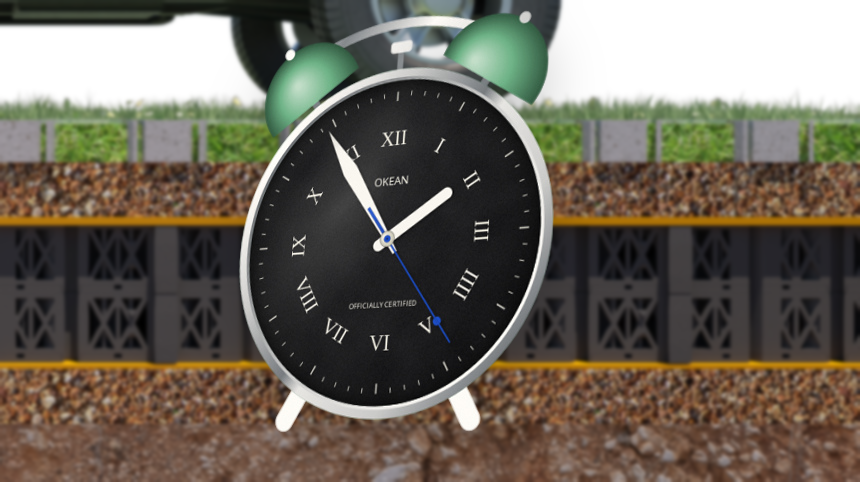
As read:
{"hour": 1, "minute": 54, "second": 24}
